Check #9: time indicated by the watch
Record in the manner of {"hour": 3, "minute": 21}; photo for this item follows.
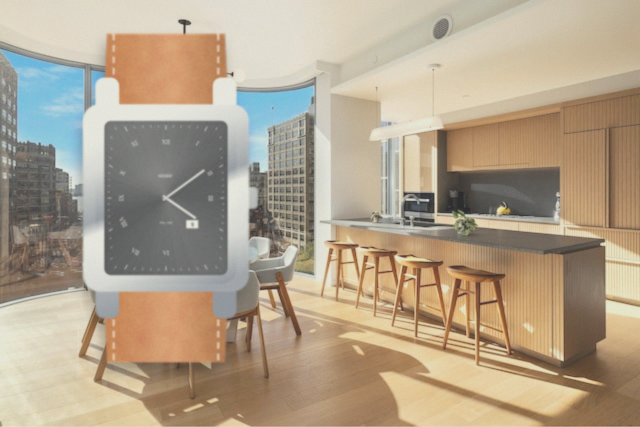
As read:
{"hour": 4, "minute": 9}
